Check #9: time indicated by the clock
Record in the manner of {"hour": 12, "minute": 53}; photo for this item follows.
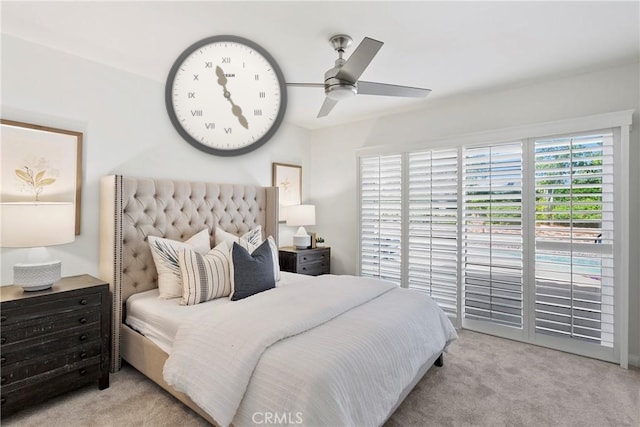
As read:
{"hour": 11, "minute": 25}
